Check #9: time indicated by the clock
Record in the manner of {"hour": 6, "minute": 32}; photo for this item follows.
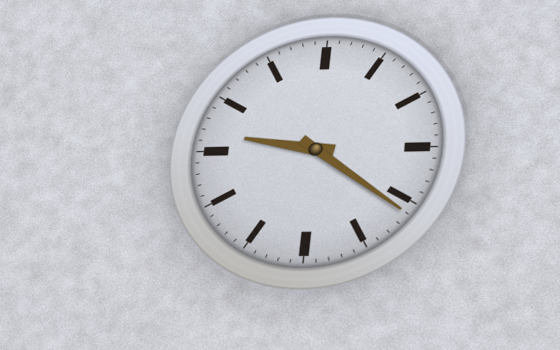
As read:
{"hour": 9, "minute": 21}
